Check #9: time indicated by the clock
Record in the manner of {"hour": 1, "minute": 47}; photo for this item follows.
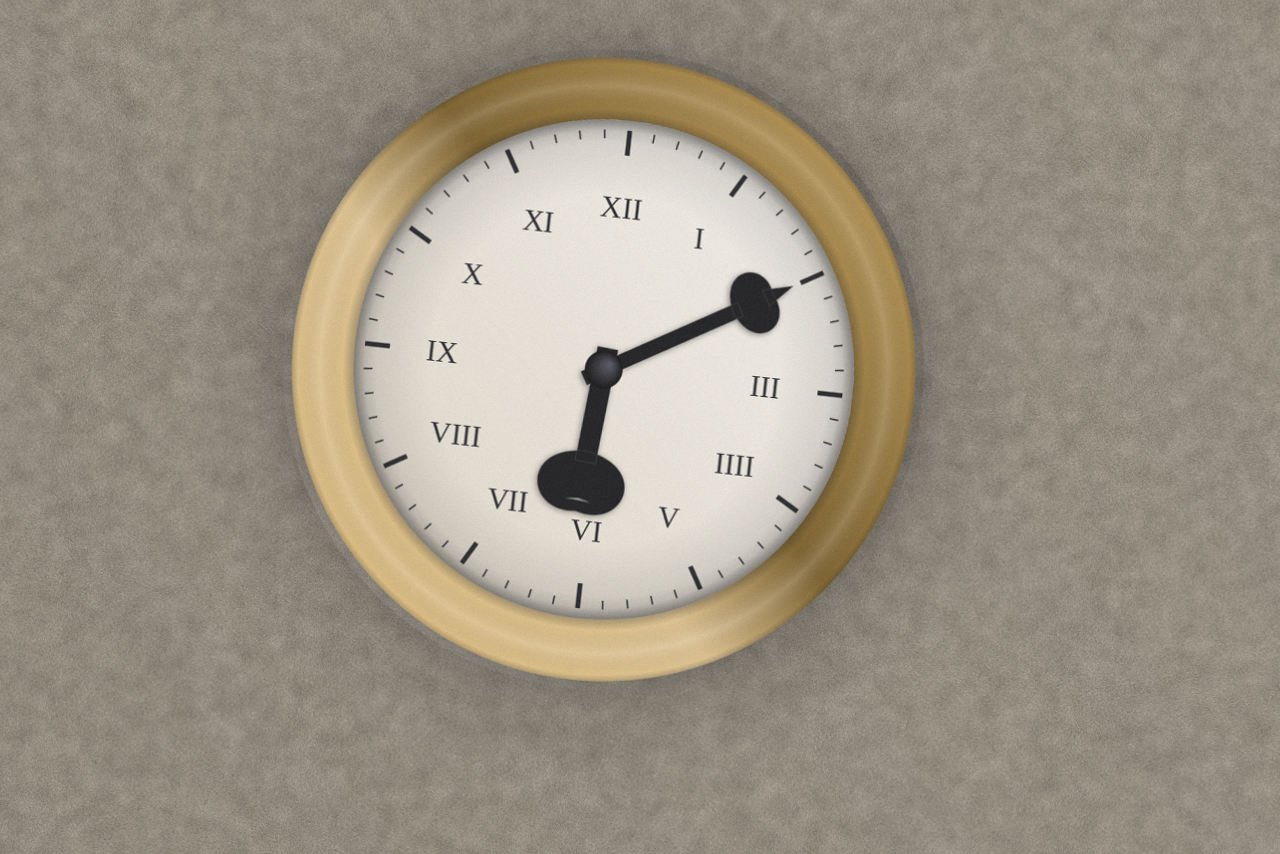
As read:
{"hour": 6, "minute": 10}
